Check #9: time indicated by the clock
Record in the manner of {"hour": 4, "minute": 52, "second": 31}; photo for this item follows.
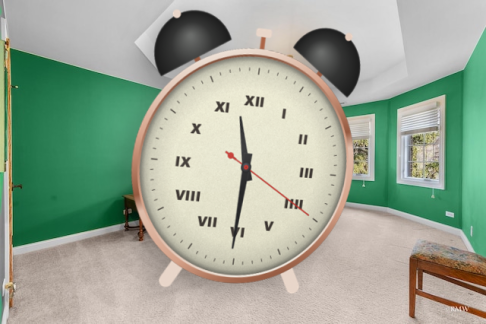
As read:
{"hour": 11, "minute": 30, "second": 20}
